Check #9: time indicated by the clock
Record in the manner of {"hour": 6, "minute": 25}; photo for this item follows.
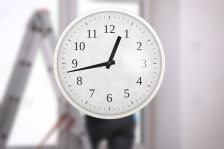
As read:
{"hour": 12, "minute": 43}
